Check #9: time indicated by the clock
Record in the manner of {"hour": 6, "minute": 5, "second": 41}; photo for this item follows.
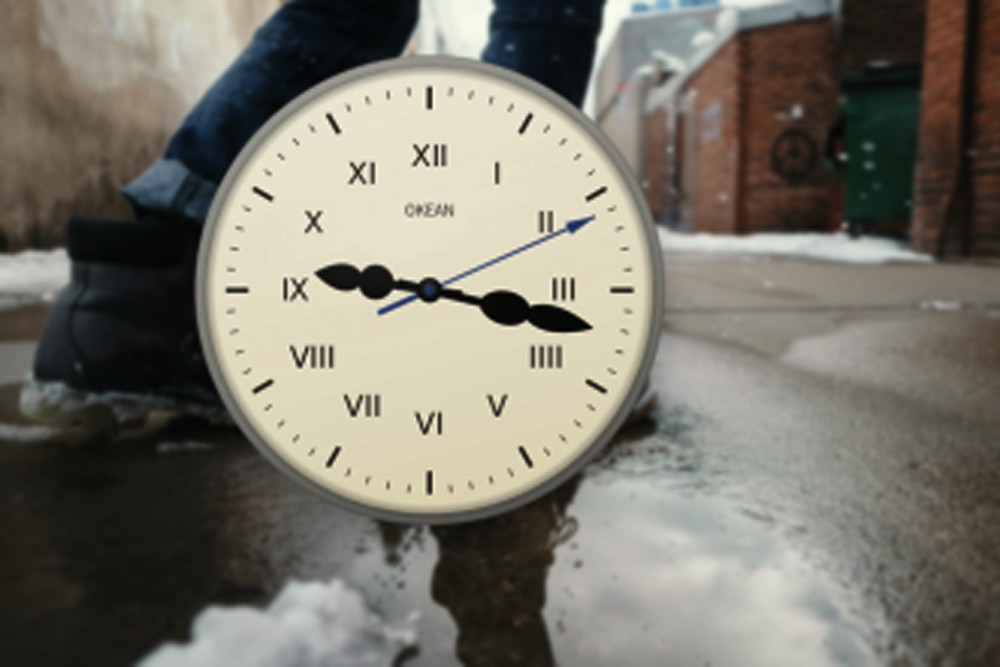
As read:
{"hour": 9, "minute": 17, "second": 11}
